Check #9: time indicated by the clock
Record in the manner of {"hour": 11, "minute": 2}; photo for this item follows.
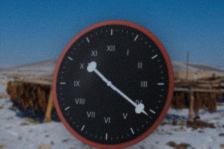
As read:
{"hour": 10, "minute": 21}
